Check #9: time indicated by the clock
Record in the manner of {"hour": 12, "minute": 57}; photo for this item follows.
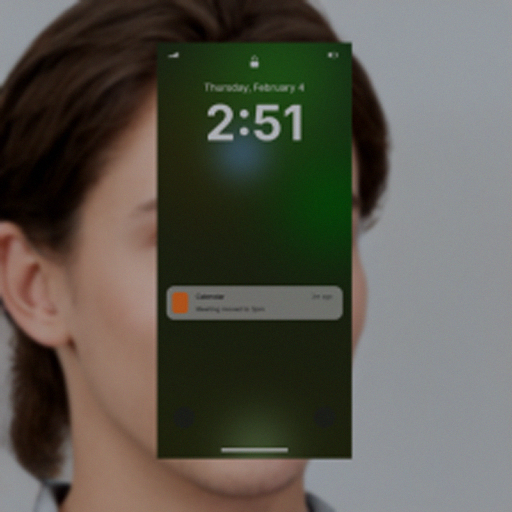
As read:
{"hour": 2, "minute": 51}
